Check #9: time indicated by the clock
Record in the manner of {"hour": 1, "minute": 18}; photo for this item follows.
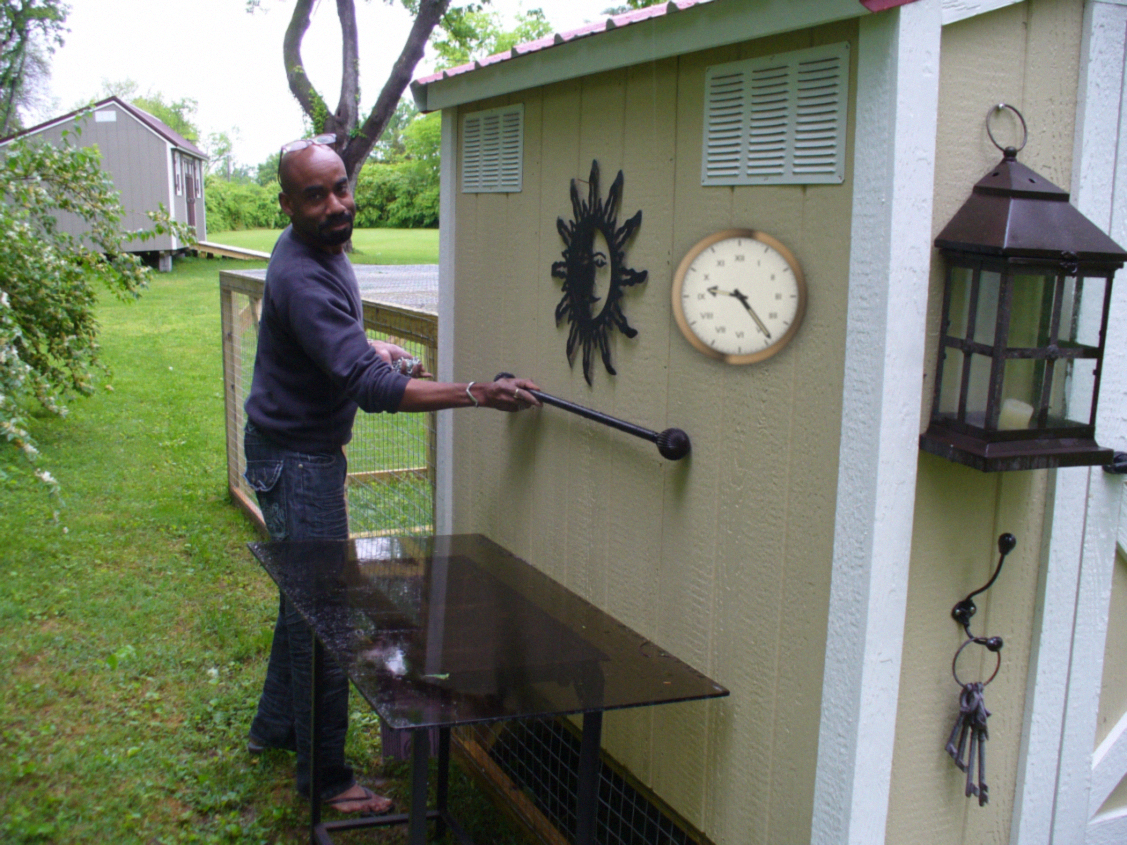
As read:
{"hour": 9, "minute": 24}
